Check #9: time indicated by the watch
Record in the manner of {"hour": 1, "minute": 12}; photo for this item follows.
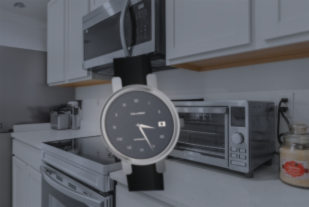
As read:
{"hour": 3, "minute": 26}
